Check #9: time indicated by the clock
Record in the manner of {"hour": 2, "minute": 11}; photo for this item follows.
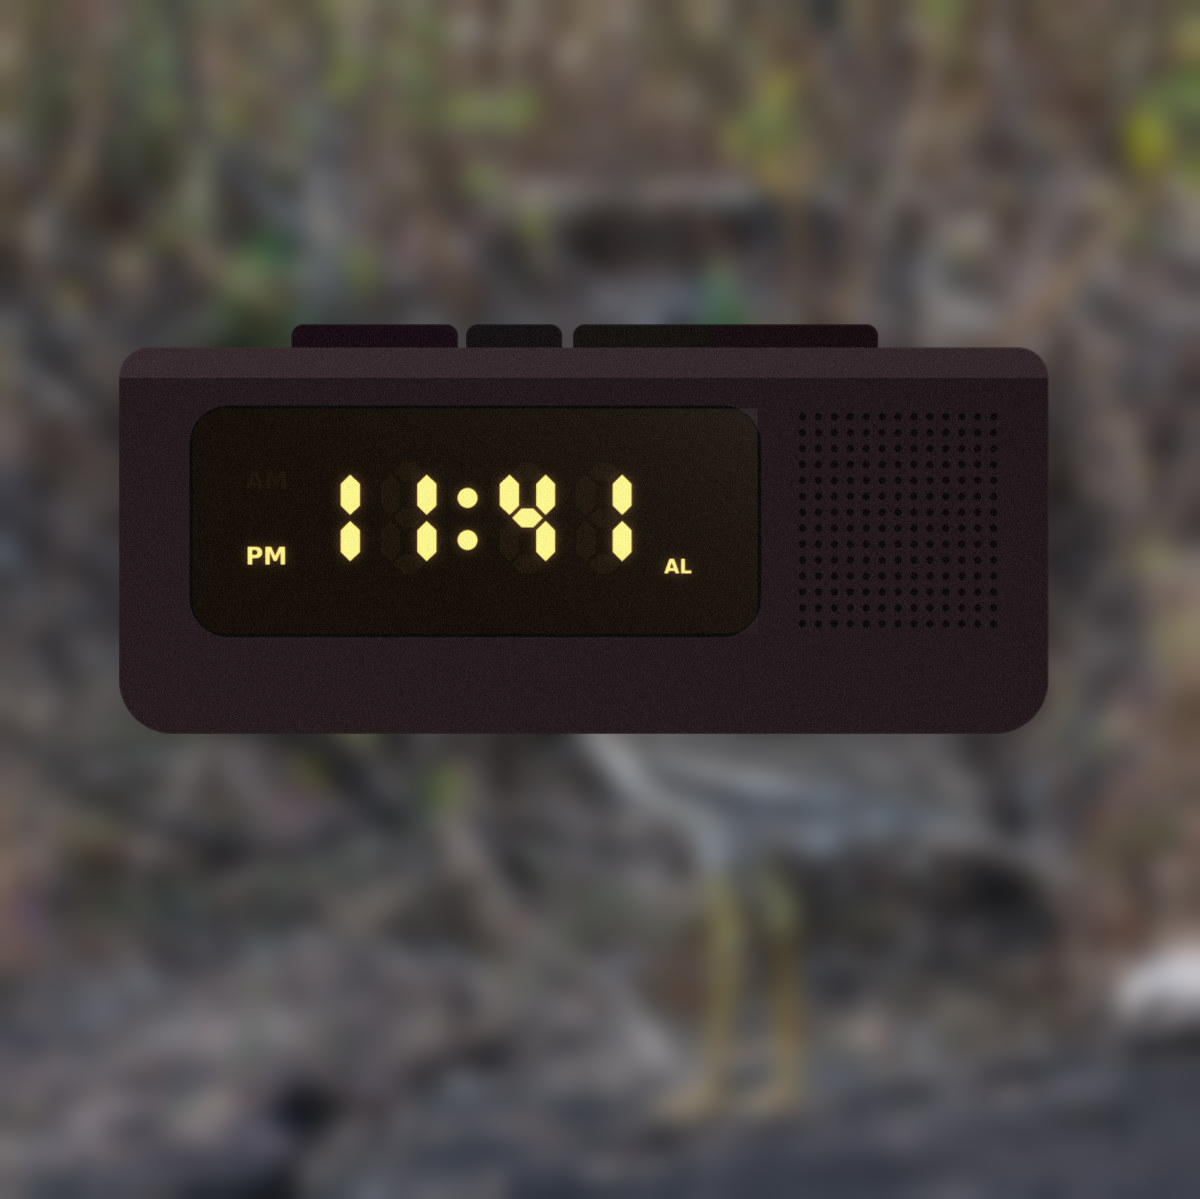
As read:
{"hour": 11, "minute": 41}
